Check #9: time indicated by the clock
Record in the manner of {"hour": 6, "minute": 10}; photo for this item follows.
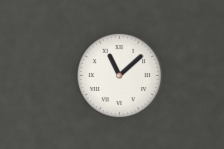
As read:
{"hour": 11, "minute": 8}
